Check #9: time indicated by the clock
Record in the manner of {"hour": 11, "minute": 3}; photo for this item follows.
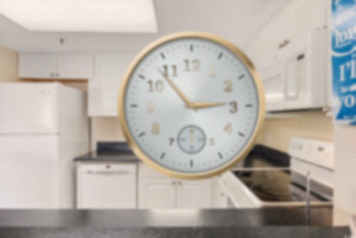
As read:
{"hour": 2, "minute": 53}
